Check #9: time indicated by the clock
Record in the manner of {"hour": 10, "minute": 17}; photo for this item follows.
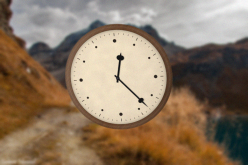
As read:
{"hour": 12, "minute": 23}
